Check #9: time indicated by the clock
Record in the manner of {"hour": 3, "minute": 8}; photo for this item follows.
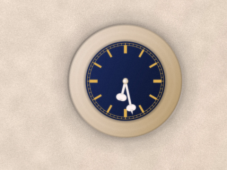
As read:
{"hour": 6, "minute": 28}
